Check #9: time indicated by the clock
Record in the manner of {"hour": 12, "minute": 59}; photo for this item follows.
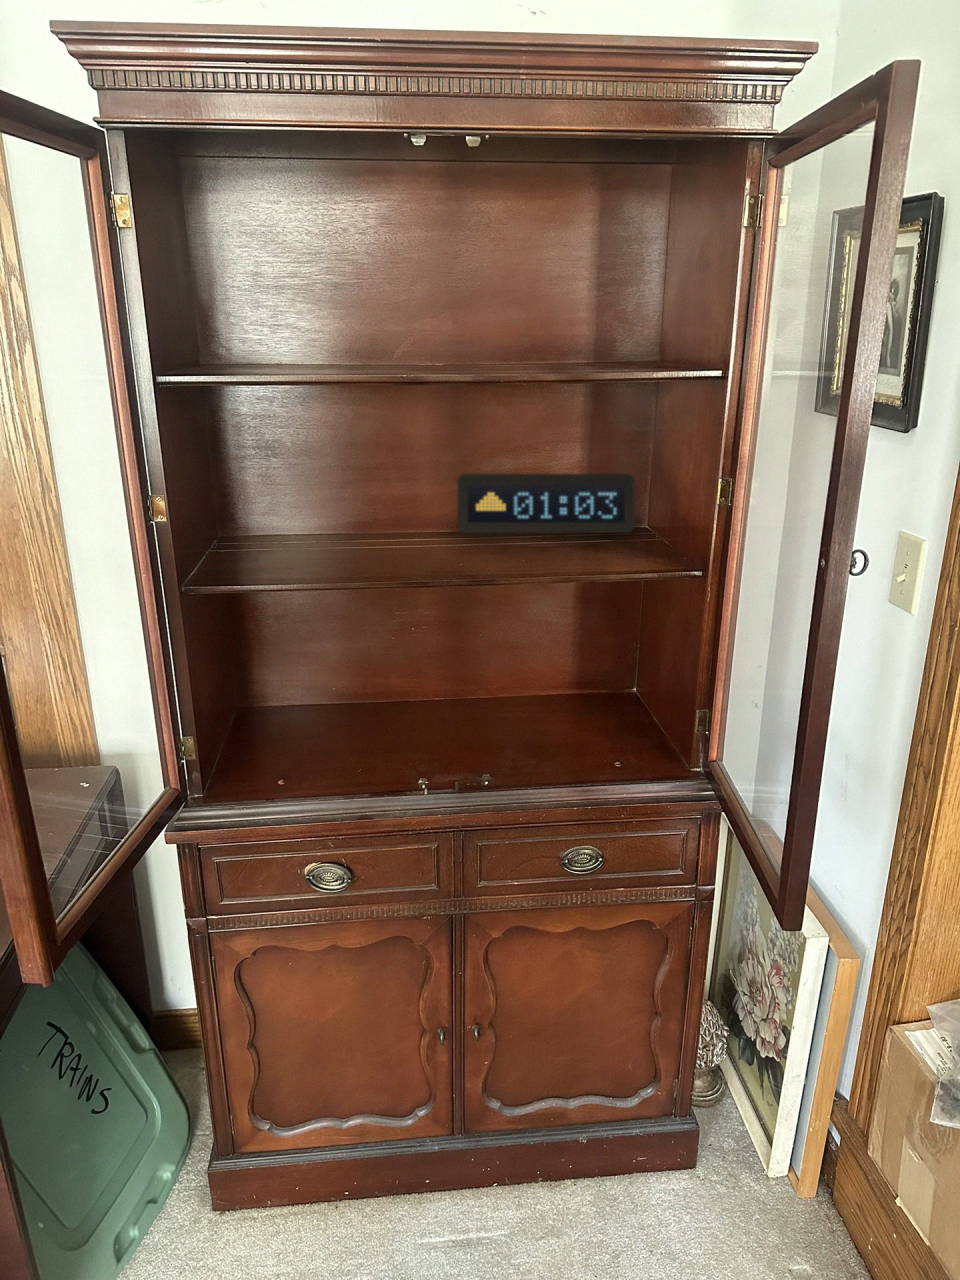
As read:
{"hour": 1, "minute": 3}
